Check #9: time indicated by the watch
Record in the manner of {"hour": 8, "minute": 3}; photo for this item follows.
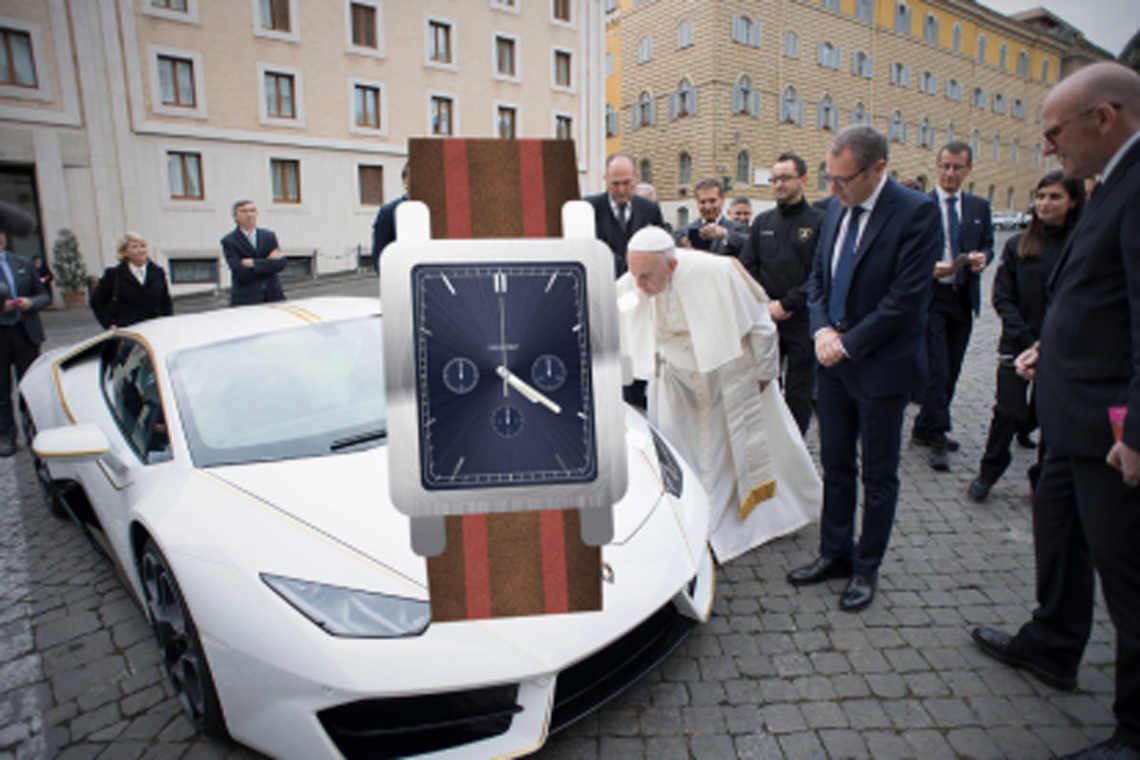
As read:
{"hour": 4, "minute": 21}
